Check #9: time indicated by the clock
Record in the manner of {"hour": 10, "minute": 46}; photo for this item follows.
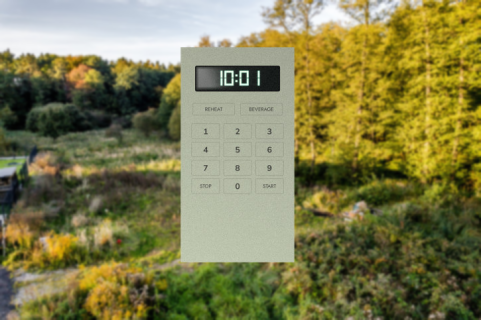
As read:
{"hour": 10, "minute": 1}
